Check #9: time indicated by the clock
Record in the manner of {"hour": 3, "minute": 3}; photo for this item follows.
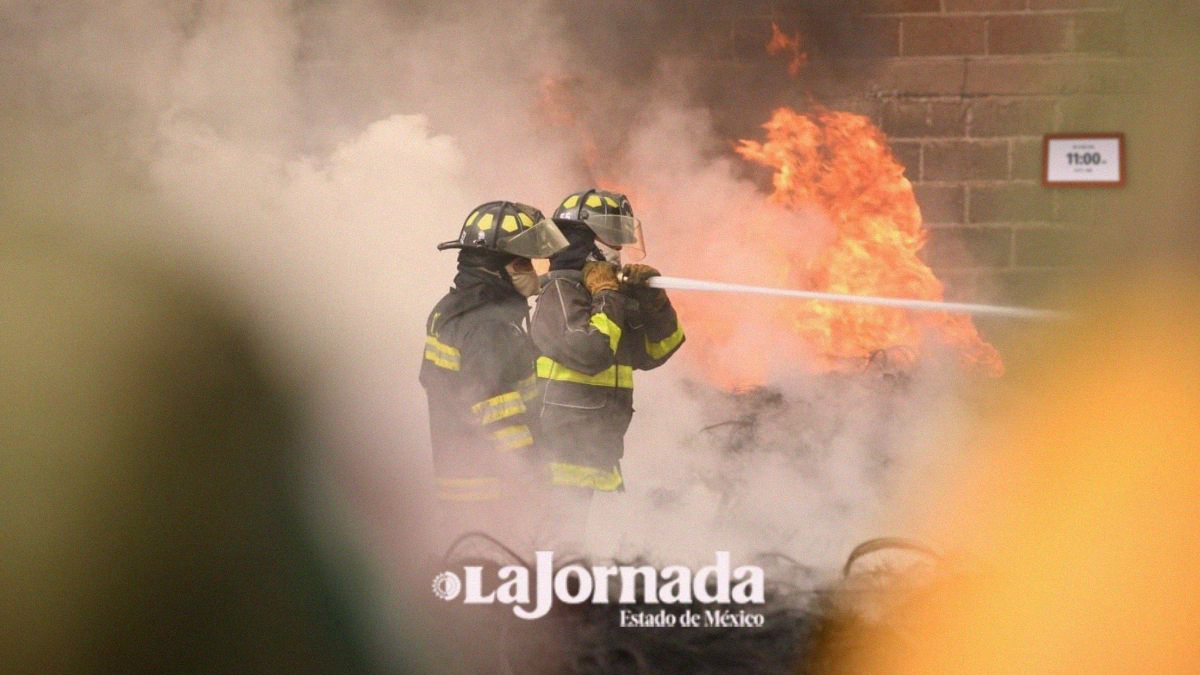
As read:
{"hour": 11, "minute": 0}
